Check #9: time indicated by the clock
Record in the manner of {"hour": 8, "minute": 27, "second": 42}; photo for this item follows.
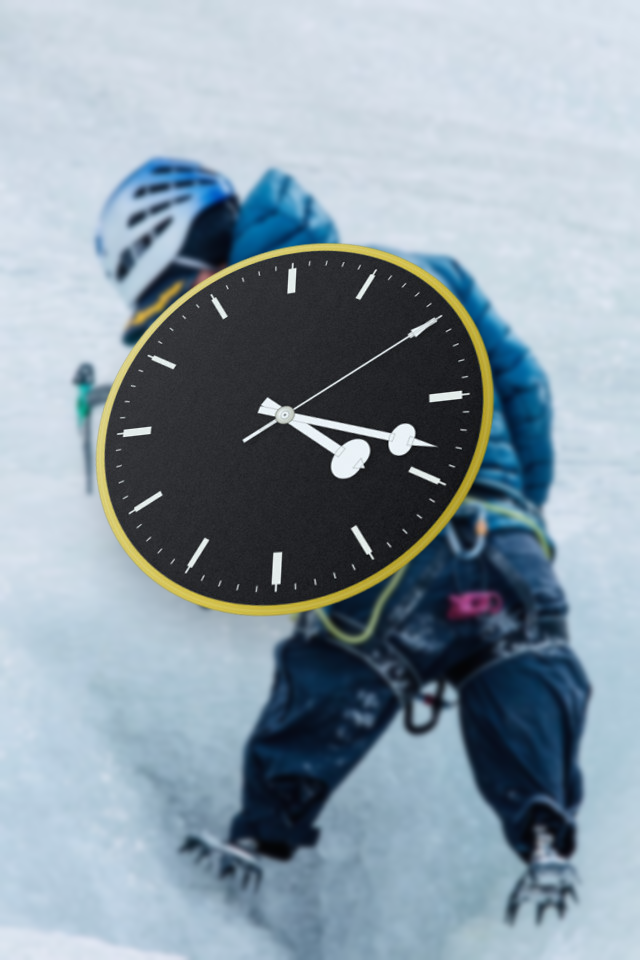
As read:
{"hour": 4, "minute": 18, "second": 10}
